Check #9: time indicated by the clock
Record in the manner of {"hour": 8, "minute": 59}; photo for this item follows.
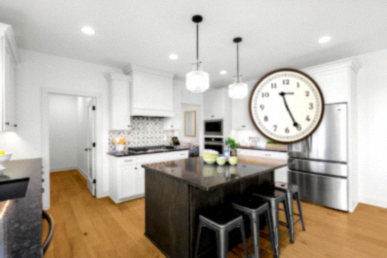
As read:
{"hour": 11, "minute": 26}
